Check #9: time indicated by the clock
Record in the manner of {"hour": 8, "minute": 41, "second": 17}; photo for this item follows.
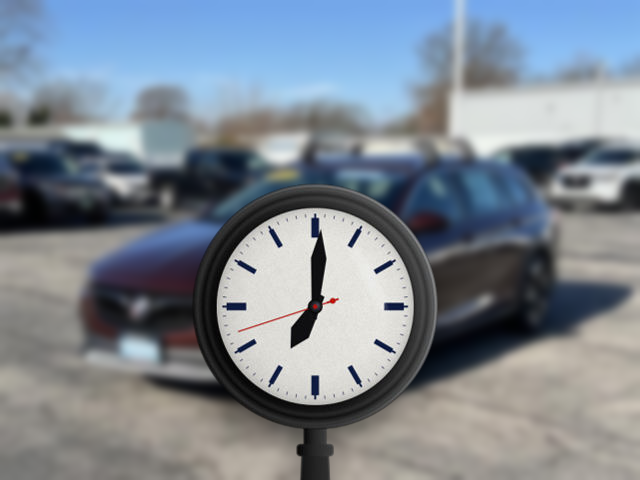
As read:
{"hour": 7, "minute": 0, "second": 42}
